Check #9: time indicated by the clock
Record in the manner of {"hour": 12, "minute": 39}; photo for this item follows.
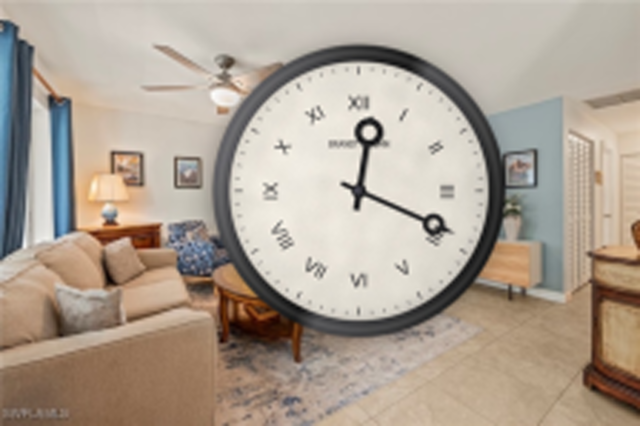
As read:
{"hour": 12, "minute": 19}
